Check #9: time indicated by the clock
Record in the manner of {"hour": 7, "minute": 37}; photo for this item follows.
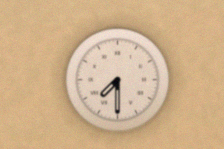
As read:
{"hour": 7, "minute": 30}
